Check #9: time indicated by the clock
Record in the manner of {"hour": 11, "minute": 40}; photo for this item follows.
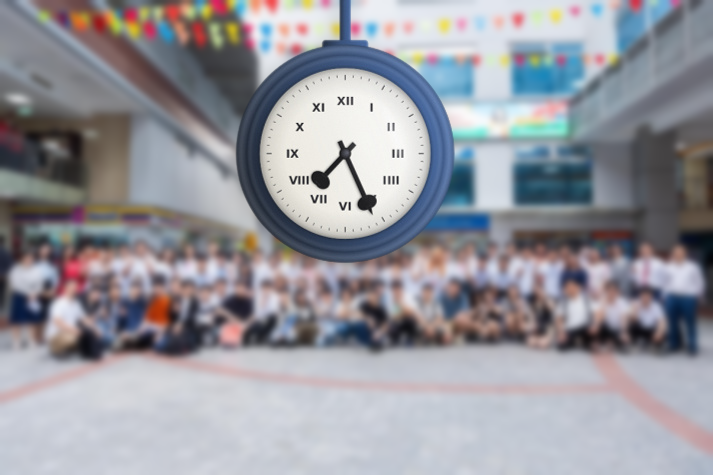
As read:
{"hour": 7, "minute": 26}
